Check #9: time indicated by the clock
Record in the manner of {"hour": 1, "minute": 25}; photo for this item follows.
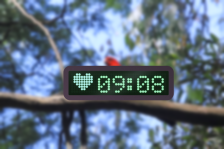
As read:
{"hour": 9, "minute": 8}
